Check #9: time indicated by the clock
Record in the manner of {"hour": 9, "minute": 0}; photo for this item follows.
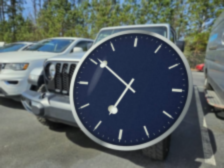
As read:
{"hour": 6, "minute": 51}
